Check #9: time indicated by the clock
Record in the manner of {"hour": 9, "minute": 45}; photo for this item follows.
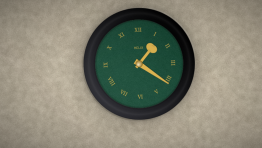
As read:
{"hour": 1, "minute": 21}
